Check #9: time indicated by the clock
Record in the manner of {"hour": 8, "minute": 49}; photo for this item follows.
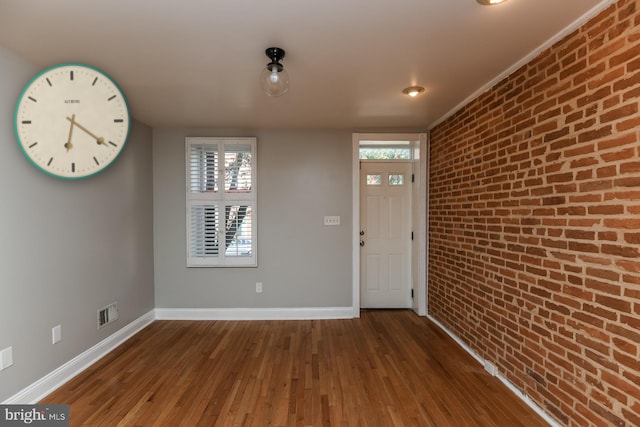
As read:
{"hour": 6, "minute": 21}
